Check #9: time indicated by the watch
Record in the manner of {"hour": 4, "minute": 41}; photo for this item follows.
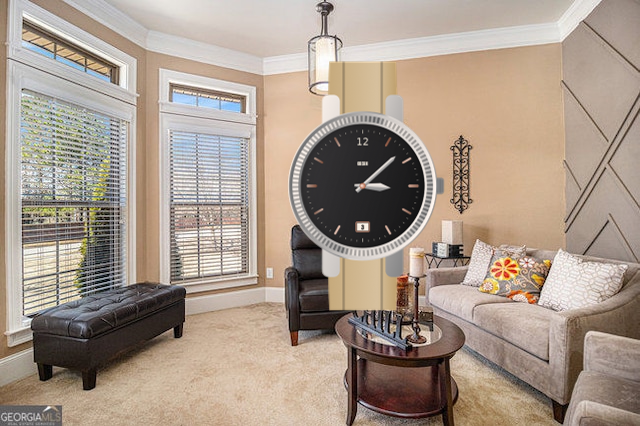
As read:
{"hour": 3, "minute": 8}
